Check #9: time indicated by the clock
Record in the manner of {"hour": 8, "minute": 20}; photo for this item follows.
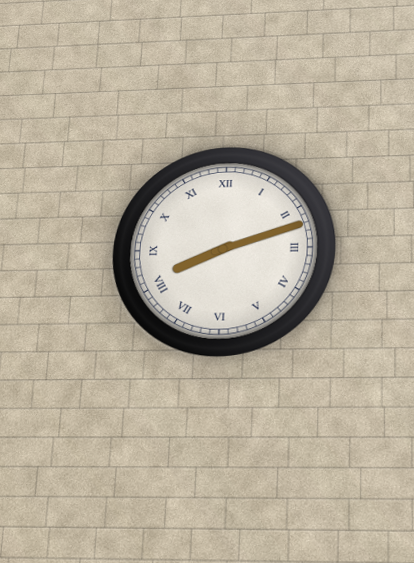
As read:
{"hour": 8, "minute": 12}
